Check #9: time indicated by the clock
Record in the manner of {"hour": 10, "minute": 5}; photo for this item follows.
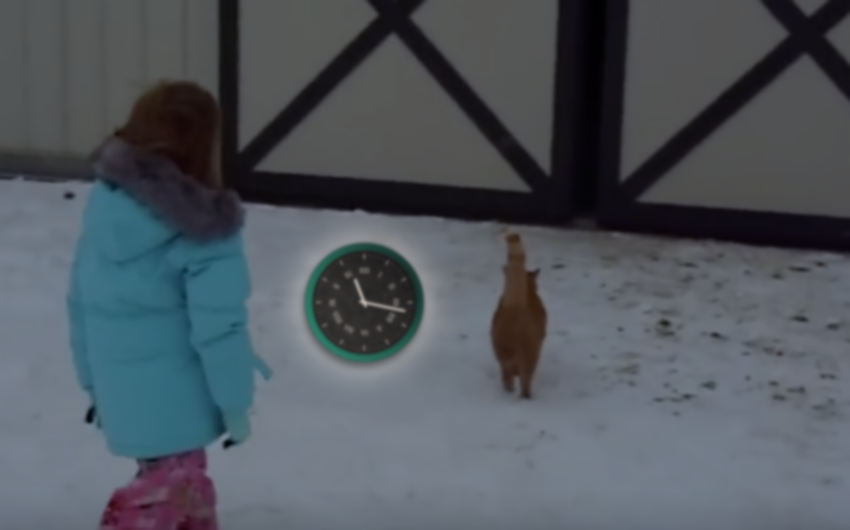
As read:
{"hour": 11, "minute": 17}
